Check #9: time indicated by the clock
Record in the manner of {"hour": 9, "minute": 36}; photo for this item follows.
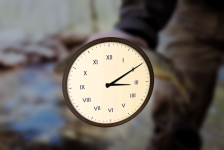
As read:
{"hour": 3, "minute": 10}
